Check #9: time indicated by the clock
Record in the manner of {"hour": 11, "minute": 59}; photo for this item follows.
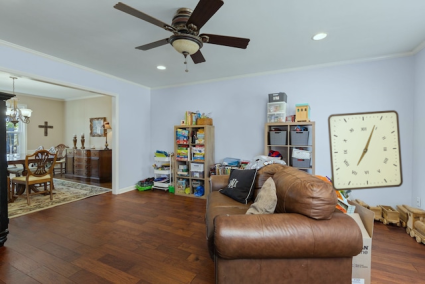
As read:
{"hour": 7, "minute": 4}
